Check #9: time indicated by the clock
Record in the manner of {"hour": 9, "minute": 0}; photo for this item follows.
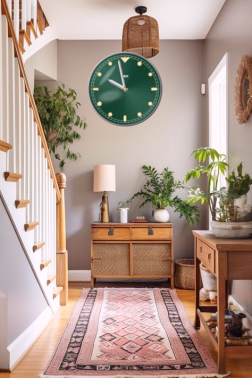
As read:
{"hour": 9, "minute": 58}
